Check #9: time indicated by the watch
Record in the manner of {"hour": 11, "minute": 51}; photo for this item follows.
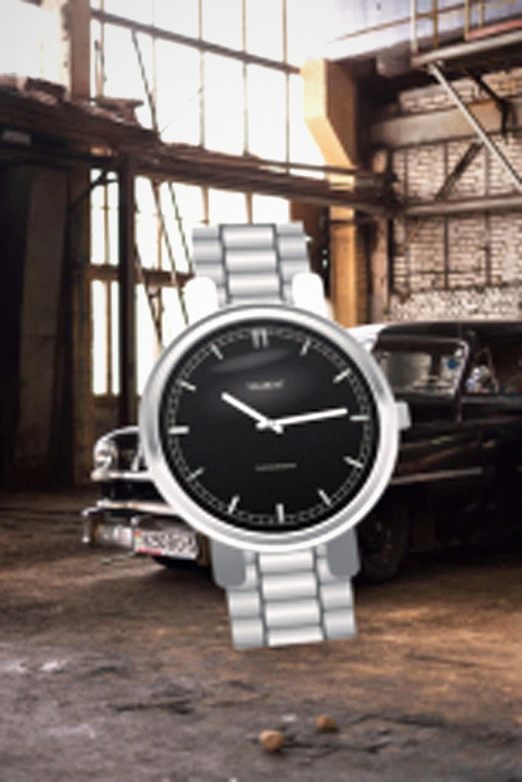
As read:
{"hour": 10, "minute": 14}
